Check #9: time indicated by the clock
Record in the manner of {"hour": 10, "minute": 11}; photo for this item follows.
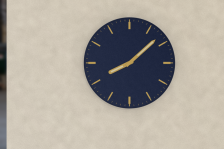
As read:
{"hour": 8, "minute": 8}
